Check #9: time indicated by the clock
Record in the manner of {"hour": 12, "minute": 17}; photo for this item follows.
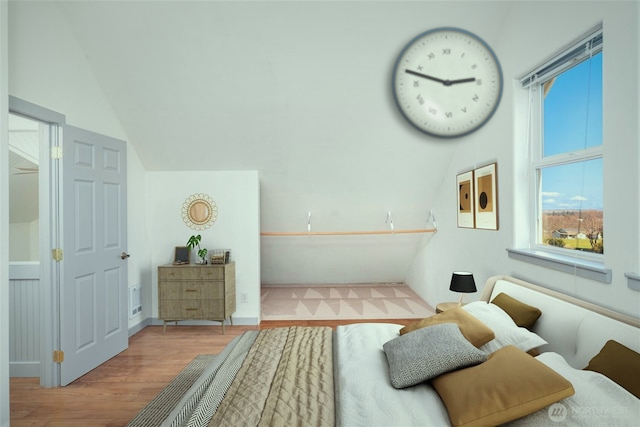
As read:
{"hour": 2, "minute": 48}
